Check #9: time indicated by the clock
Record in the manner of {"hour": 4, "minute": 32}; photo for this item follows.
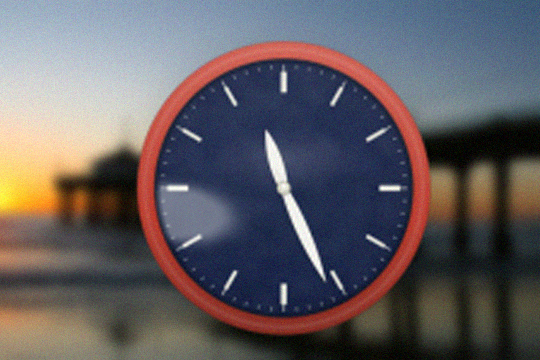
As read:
{"hour": 11, "minute": 26}
